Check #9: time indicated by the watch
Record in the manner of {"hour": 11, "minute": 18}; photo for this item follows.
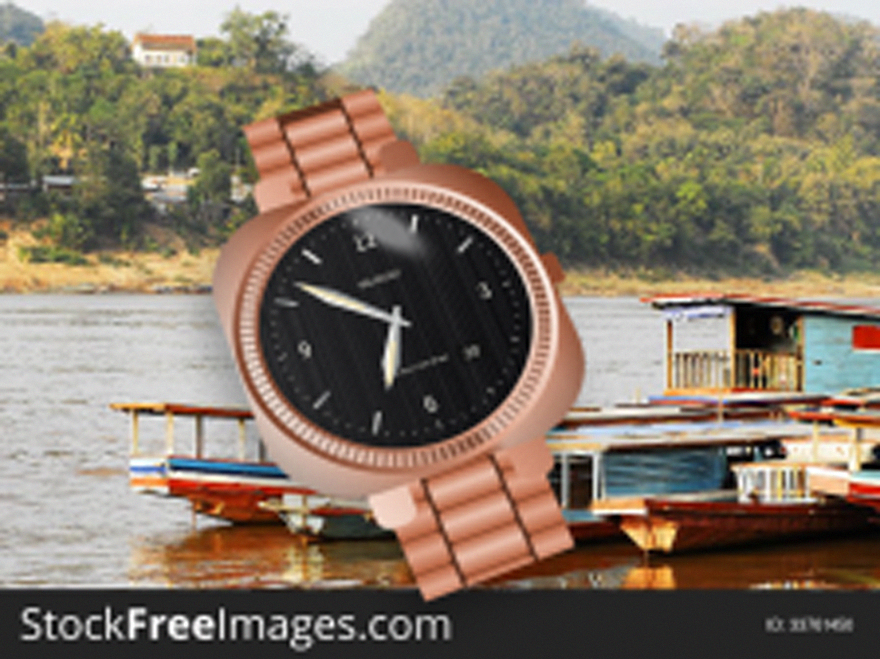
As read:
{"hour": 6, "minute": 52}
